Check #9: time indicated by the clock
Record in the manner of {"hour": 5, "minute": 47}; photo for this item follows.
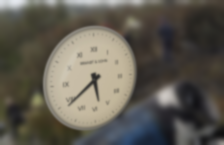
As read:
{"hour": 5, "minute": 39}
